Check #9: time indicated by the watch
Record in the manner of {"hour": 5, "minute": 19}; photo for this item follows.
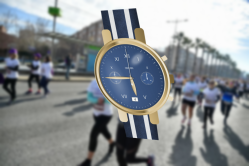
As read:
{"hour": 5, "minute": 45}
